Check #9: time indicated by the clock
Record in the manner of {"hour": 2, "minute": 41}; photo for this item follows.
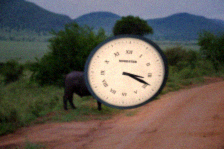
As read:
{"hour": 3, "minute": 19}
